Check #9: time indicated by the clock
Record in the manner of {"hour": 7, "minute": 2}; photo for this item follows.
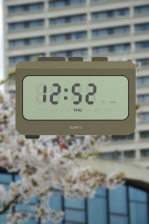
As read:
{"hour": 12, "minute": 52}
